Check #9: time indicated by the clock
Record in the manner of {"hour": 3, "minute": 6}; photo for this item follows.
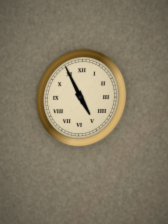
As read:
{"hour": 4, "minute": 55}
